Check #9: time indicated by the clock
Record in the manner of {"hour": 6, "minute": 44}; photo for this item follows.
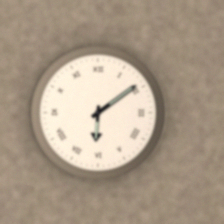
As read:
{"hour": 6, "minute": 9}
